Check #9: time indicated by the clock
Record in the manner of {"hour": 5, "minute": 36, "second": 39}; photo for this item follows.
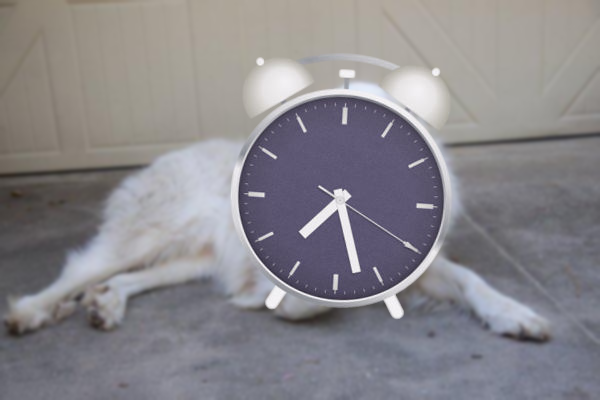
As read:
{"hour": 7, "minute": 27, "second": 20}
